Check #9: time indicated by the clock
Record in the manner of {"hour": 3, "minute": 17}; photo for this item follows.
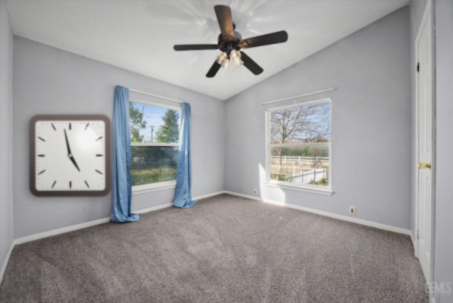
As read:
{"hour": 4, "minute": 58}
